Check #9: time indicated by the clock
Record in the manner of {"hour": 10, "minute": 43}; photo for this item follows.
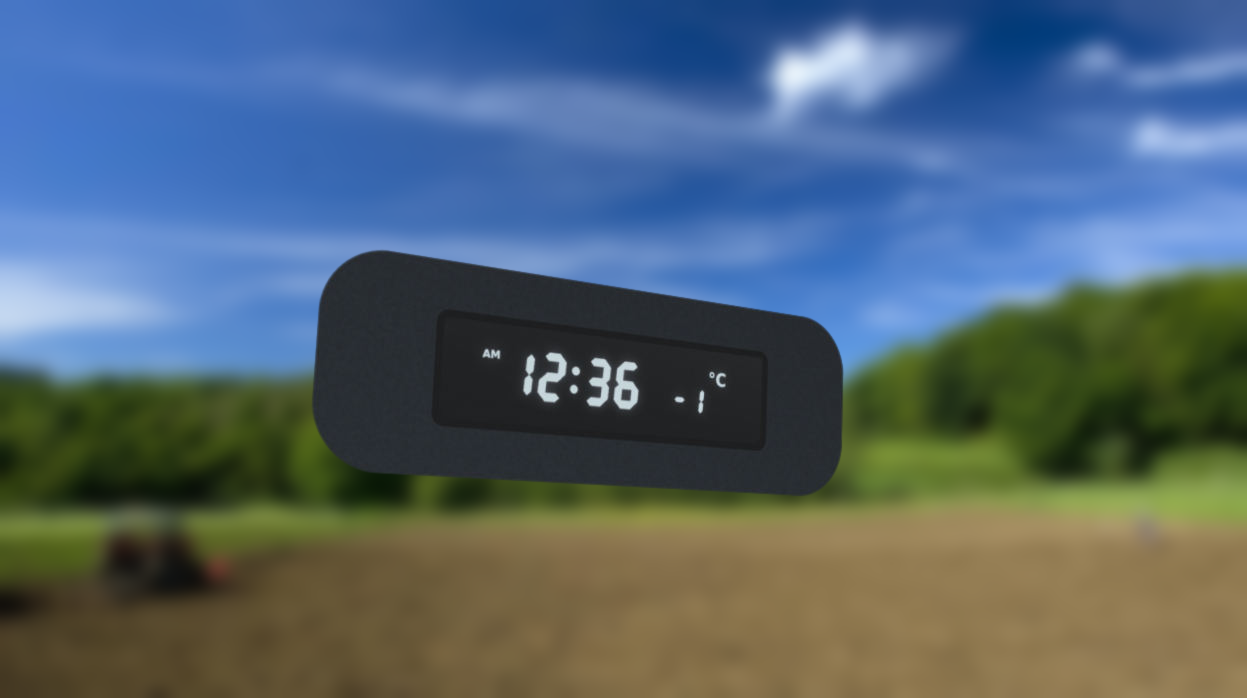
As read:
{"hour": 12, "minute": 36}
